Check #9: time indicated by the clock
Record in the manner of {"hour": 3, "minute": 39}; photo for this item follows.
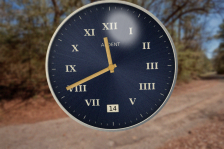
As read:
{"hour": 11, "minute": 41}
